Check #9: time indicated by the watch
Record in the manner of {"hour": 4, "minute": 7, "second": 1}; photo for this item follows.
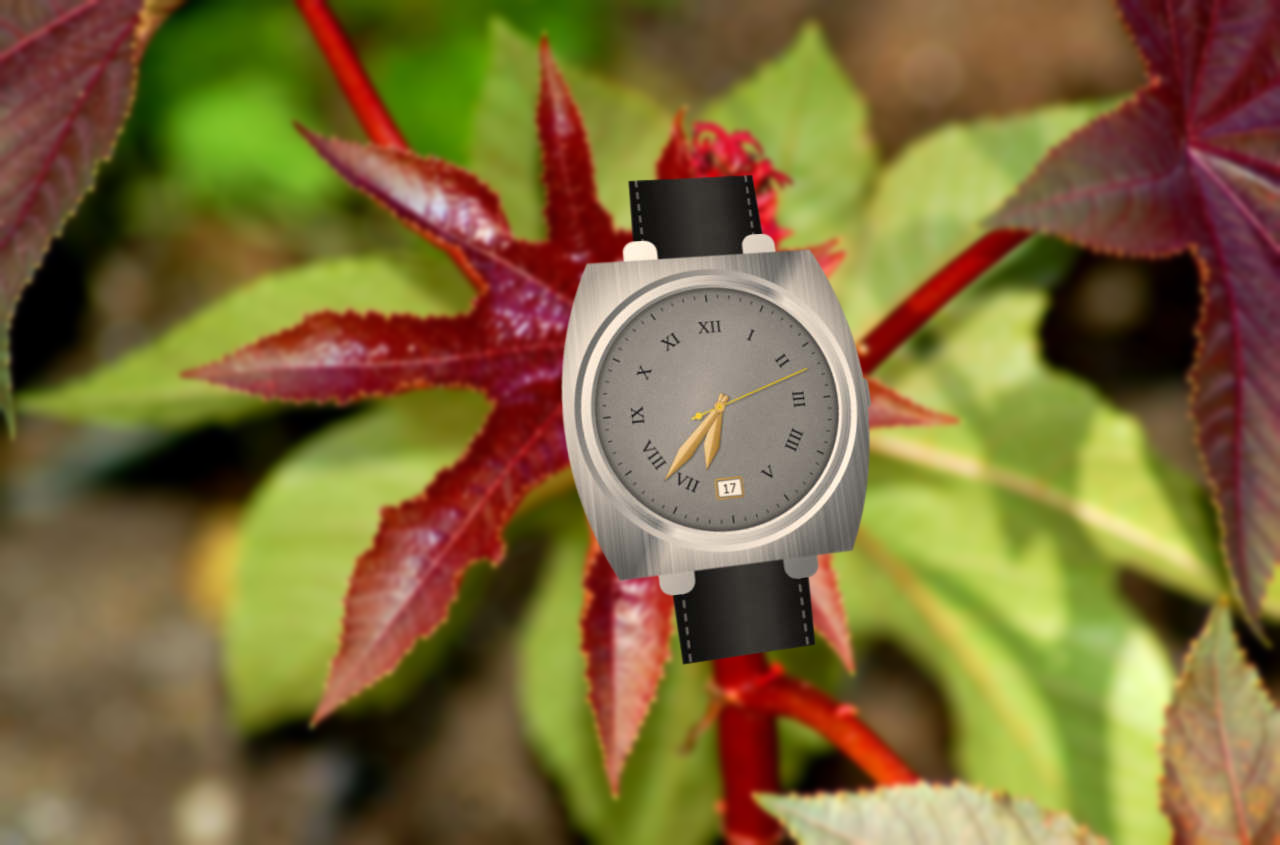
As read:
{"hour": 6, "minute": 37, "second": 12}
